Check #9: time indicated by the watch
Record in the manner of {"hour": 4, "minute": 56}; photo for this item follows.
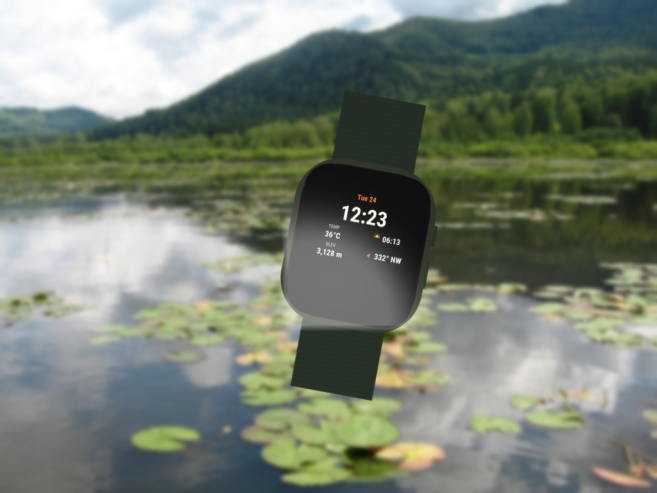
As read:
{"hour": 12, "minute": 23}
